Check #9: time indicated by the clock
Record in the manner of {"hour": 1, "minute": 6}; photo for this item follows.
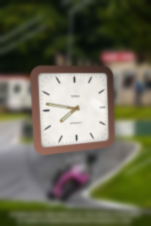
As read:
{"hour": 7, "minute": 47}
